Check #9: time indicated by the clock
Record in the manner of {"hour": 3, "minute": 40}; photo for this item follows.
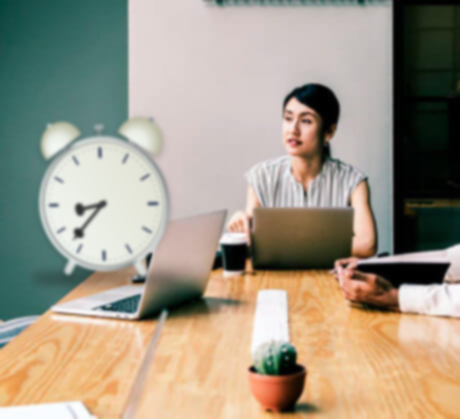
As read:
{"hour": 8, "minute": 37}
